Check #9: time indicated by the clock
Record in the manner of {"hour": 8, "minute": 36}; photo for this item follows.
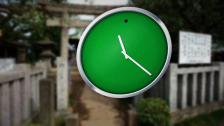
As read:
{"hour": 11, "minute": 22}
